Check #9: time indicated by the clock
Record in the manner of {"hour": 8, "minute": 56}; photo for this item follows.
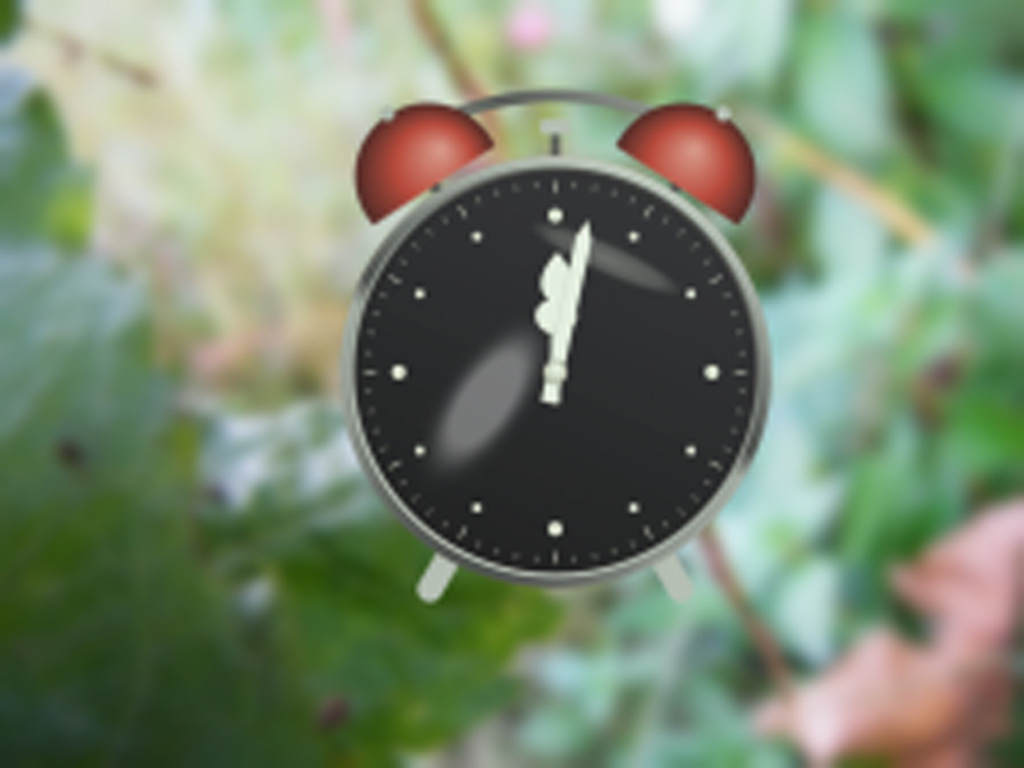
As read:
{"hour": 12, "minute": 2}
